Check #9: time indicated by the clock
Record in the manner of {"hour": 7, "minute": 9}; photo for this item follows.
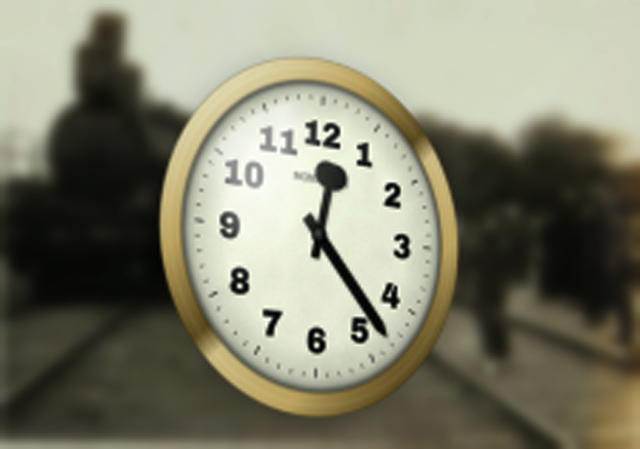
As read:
{"hour": 12, "minute": 23}
